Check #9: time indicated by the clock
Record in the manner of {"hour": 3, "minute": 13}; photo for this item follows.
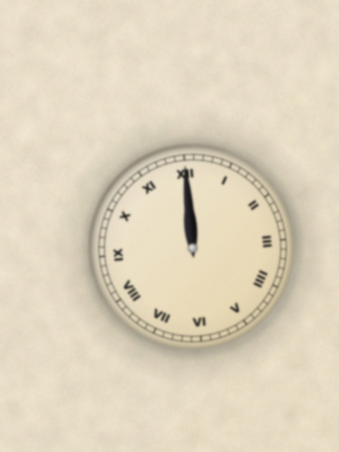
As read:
{"hour": 12, "minute": 0}
